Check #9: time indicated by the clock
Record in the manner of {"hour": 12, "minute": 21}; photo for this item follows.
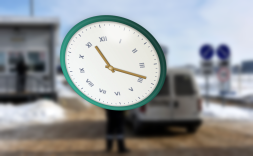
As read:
{"hour": 11, "minute": 19}
